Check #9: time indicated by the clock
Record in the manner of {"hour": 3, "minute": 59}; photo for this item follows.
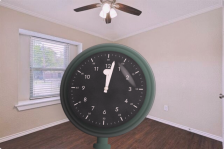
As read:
{"hour": 12, "minute": 2}
